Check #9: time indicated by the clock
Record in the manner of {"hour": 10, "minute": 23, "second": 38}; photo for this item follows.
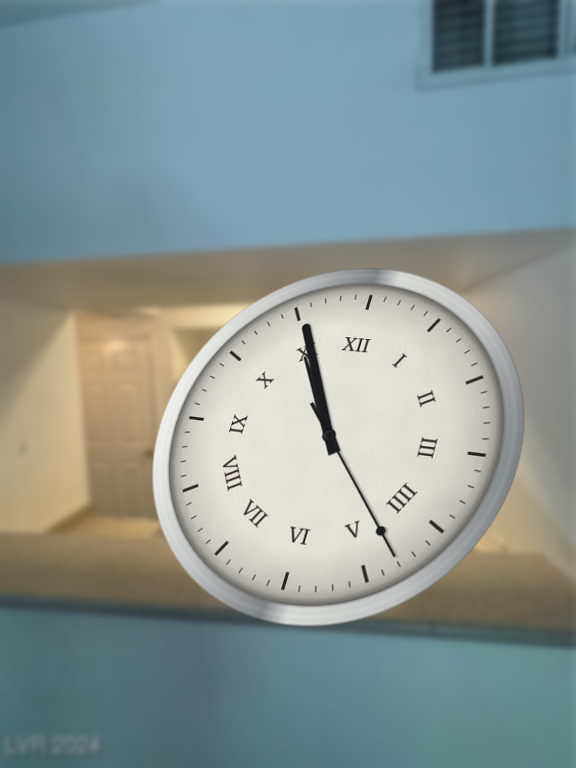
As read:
{"hour": 10, "minute": 55, "second": 23}
